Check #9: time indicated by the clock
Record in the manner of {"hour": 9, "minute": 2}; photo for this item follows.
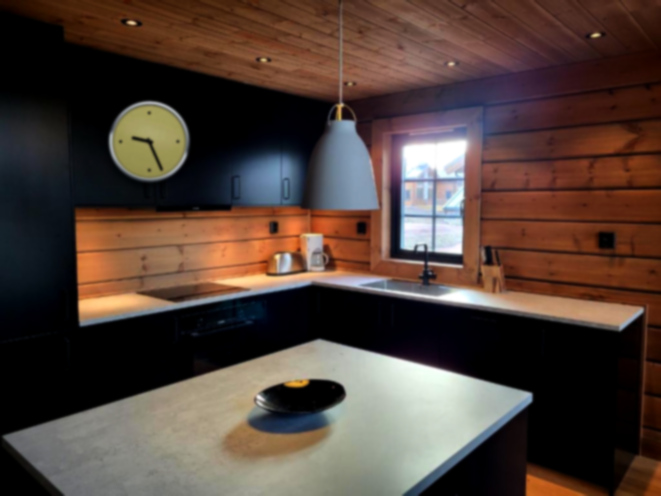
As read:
{"hour": 9, "minute": 26}
